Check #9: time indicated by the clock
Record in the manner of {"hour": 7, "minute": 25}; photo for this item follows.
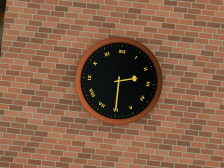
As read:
{"hour": 2, "minute": 30}
